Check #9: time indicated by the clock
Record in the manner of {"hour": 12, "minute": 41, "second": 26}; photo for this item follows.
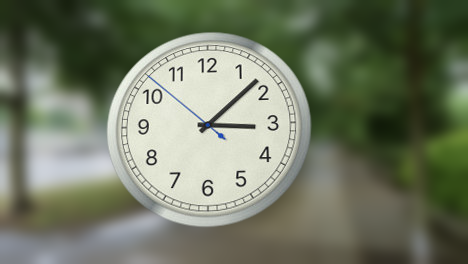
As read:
{"hour": 3, "minute": 7, "second": 52}
